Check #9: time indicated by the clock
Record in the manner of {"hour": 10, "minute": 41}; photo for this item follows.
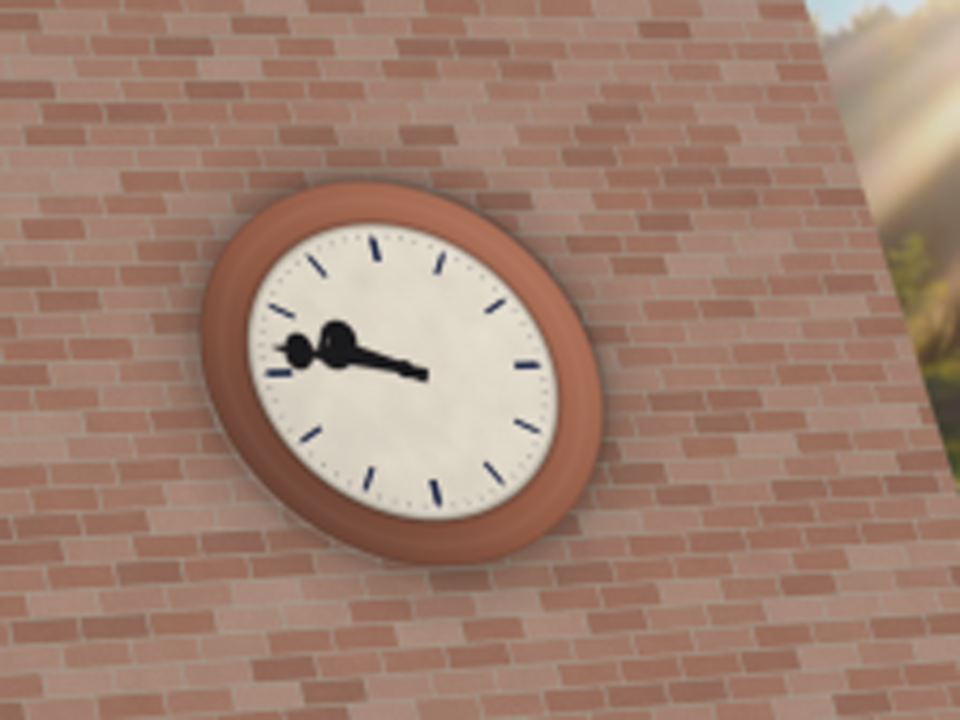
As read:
{"hour": 9, "minute": 47}
